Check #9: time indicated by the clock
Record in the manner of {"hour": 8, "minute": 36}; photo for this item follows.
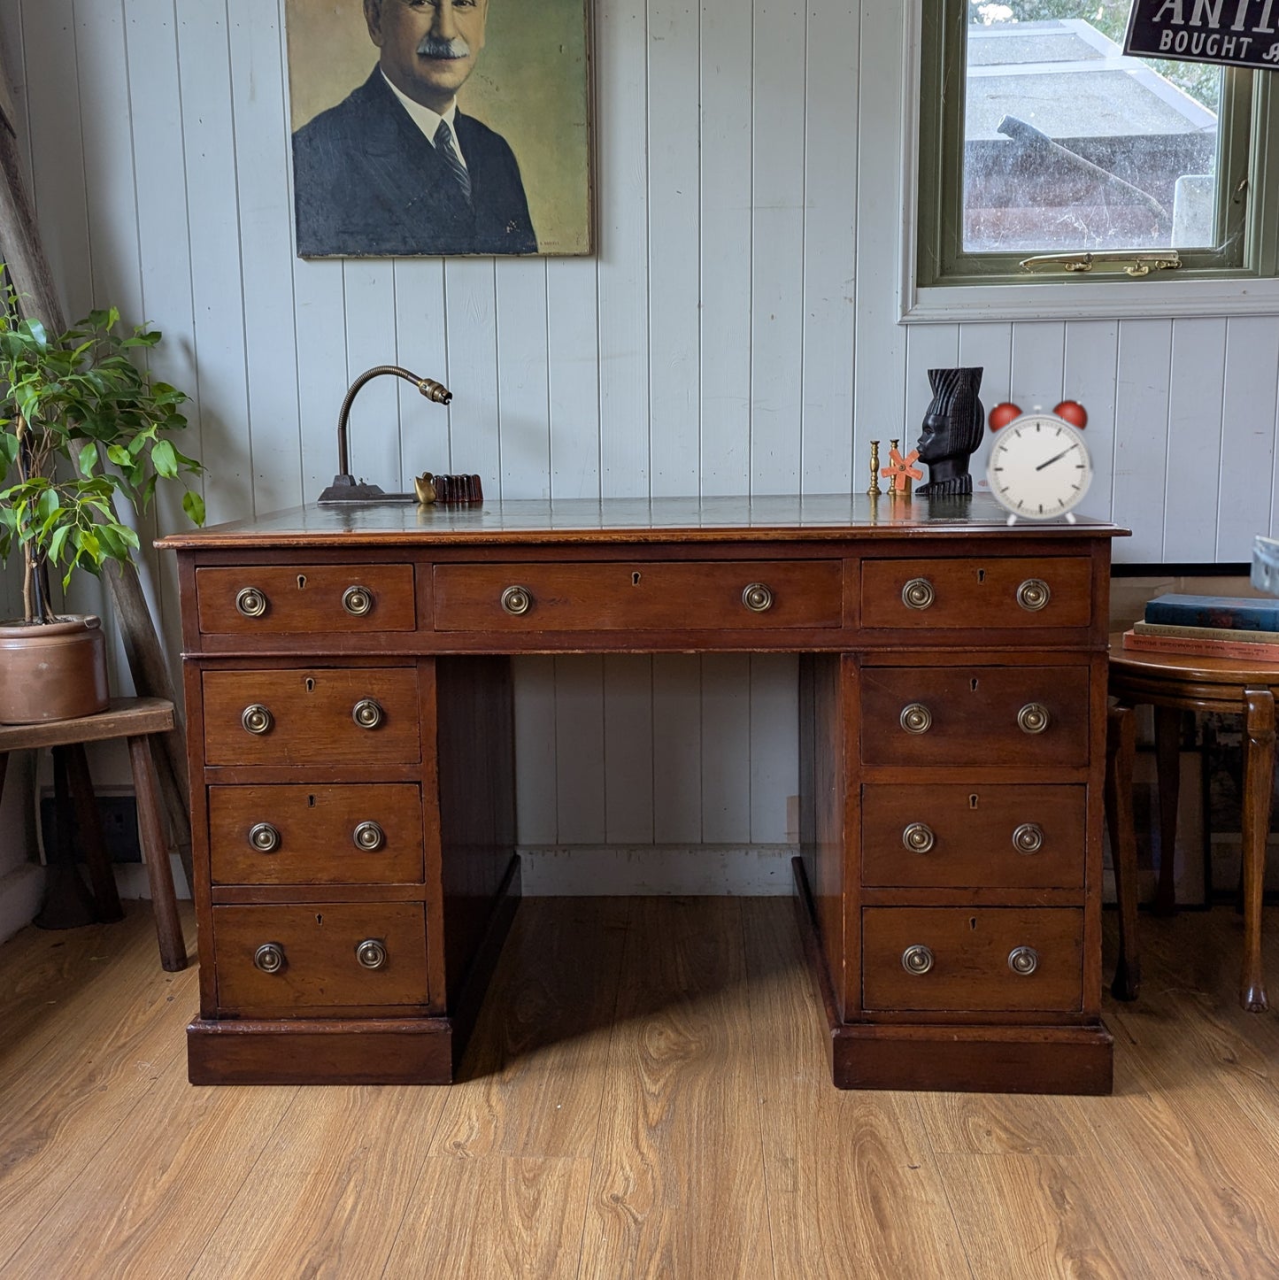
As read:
{"hour": 2, "minute": 10}
